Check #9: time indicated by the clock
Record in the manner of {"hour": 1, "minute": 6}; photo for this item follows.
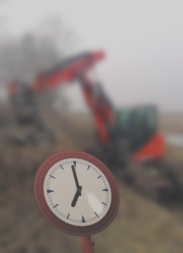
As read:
{"hour": 6, "minute": 59}
